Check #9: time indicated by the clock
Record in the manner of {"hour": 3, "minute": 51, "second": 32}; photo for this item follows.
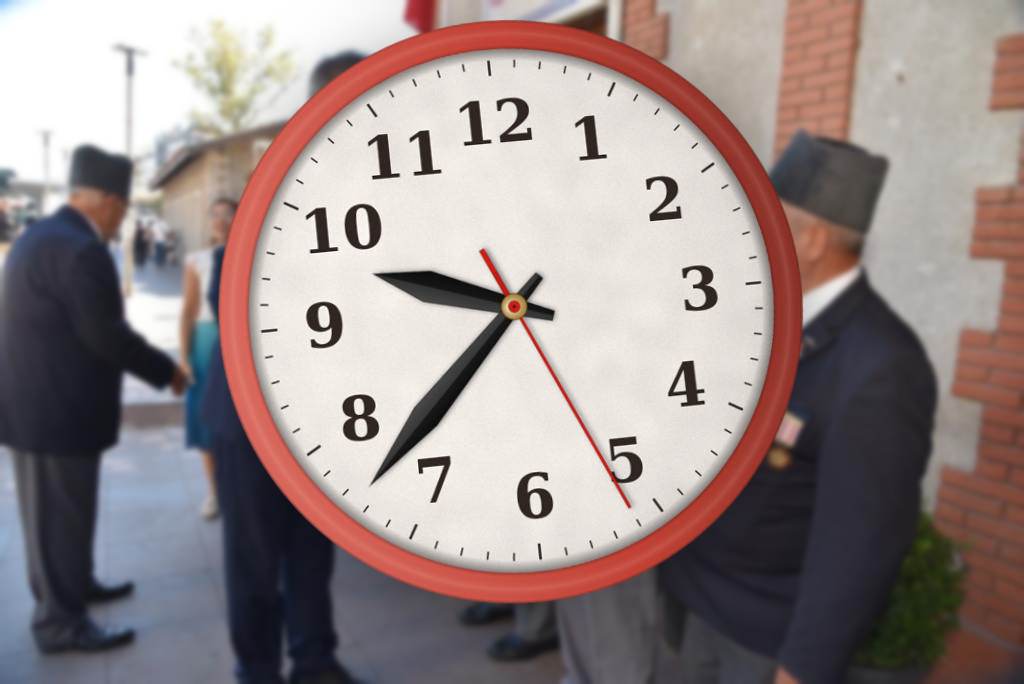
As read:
{"hour": 9, "minute": 37, "second": 26}
